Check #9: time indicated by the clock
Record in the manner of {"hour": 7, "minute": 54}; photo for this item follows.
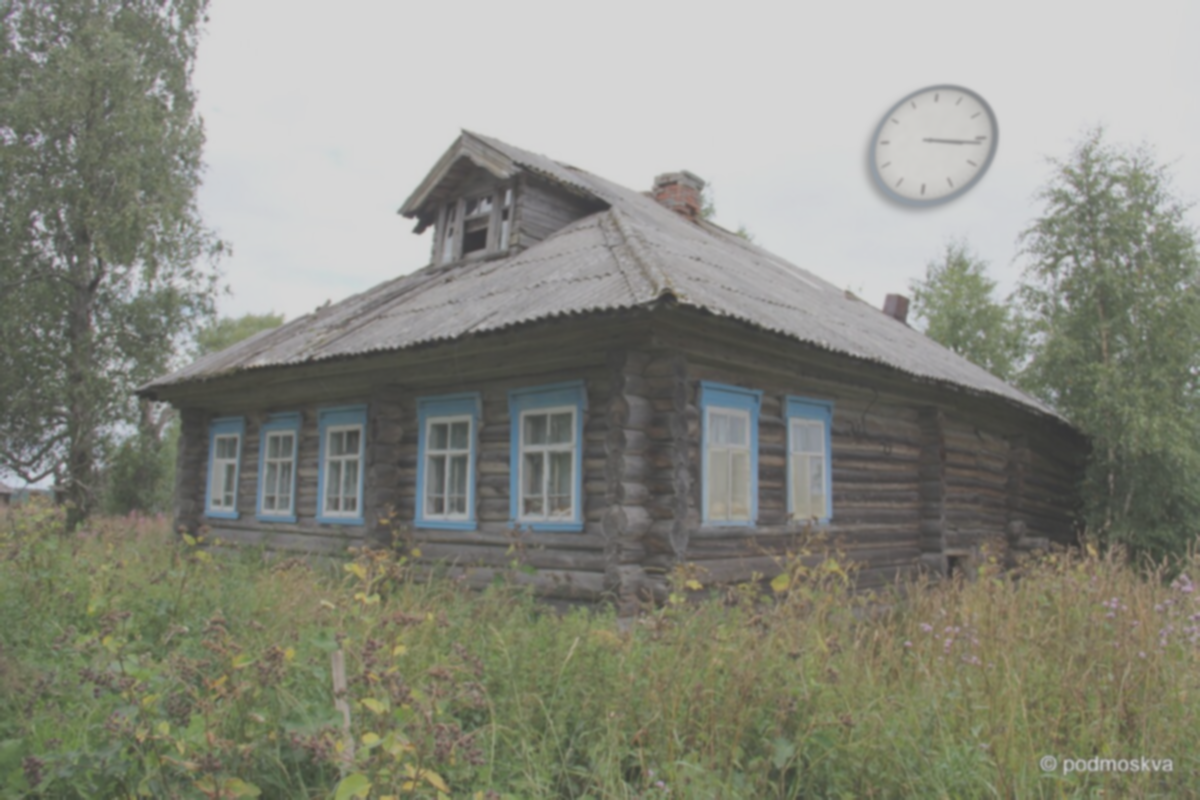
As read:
{"hour": 3, "minute": 16}
